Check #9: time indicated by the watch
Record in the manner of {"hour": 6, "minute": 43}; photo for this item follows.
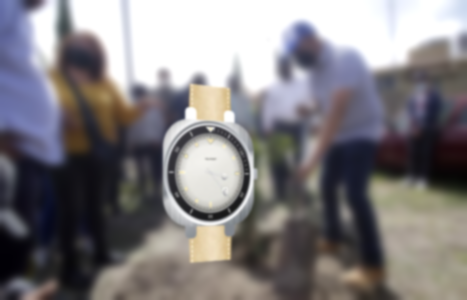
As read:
{"hour": 3, "minute": 23}
